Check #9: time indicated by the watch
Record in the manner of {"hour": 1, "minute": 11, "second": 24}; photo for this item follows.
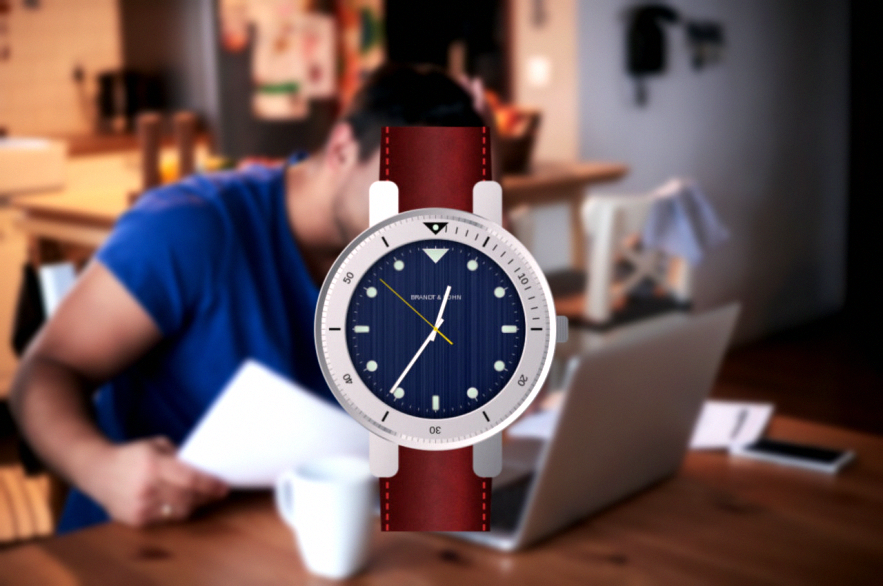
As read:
{"hour": 12, "minute": 35, "second": 52}
